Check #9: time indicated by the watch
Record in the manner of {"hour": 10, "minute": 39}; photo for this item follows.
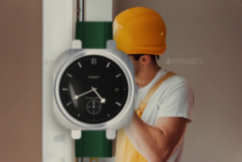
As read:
{"hour": 4, "minute": 41}
